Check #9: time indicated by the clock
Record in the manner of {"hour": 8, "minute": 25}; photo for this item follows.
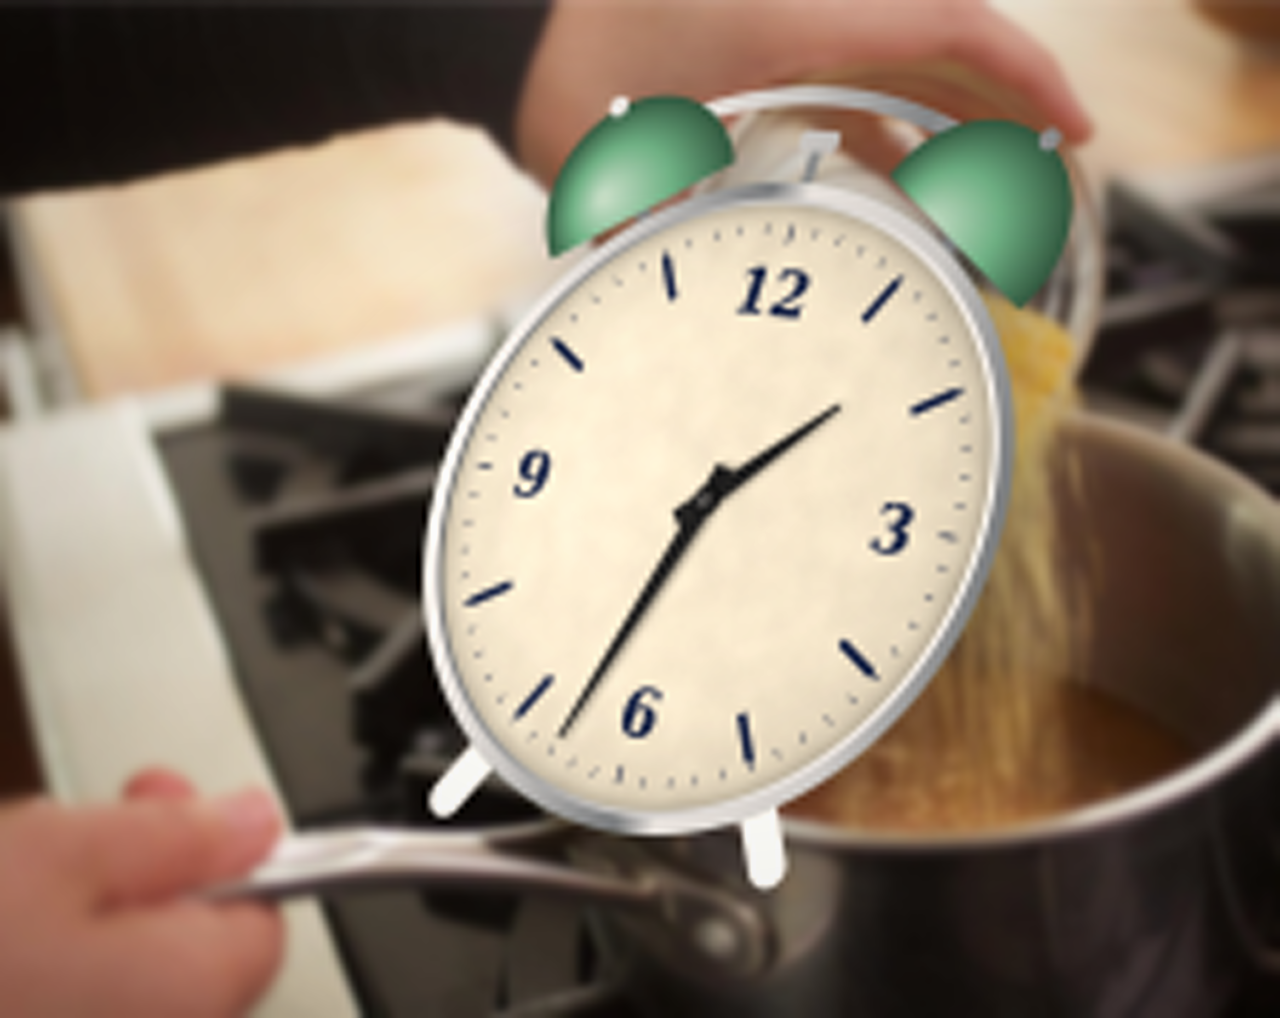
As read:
{"hour": 1, "minute": 33}
